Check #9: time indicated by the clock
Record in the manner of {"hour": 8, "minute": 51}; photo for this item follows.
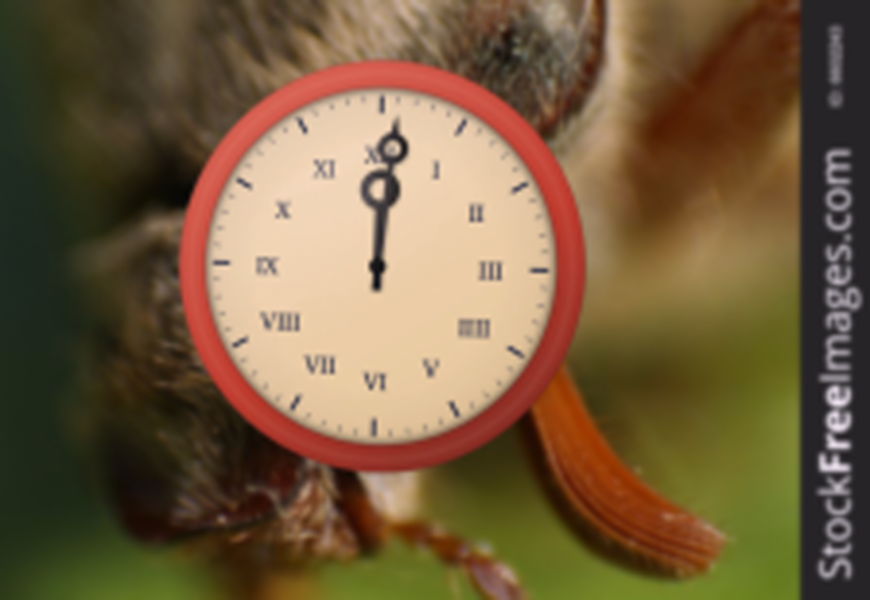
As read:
{"hour": 12, "minute": 1}
